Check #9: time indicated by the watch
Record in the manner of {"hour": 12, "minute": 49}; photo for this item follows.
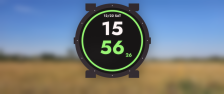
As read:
{"hour": 15, "minute": 56}
